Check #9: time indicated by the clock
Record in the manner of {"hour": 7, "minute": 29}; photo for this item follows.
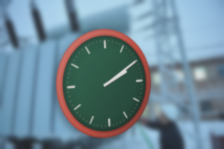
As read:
{"hour": 2, "minute": 10}
